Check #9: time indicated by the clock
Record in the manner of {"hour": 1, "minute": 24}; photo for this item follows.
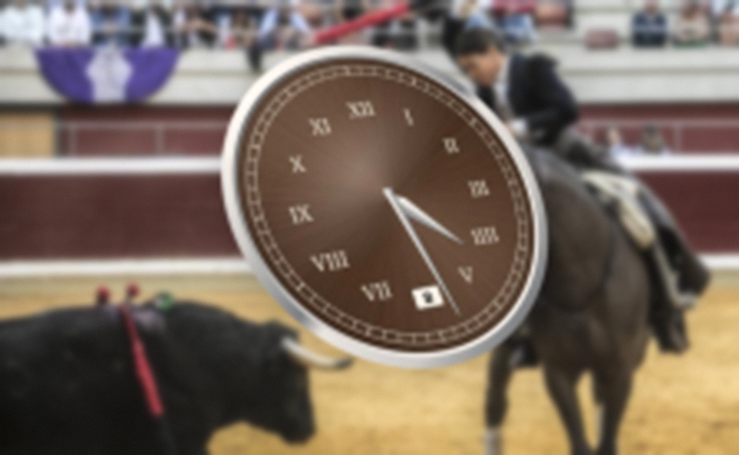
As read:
{"hour": 4, "minute": 28}
